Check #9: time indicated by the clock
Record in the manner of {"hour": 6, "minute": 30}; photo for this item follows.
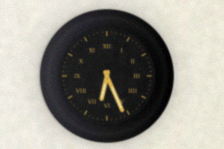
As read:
{"hour": 6, "minute": 26}
